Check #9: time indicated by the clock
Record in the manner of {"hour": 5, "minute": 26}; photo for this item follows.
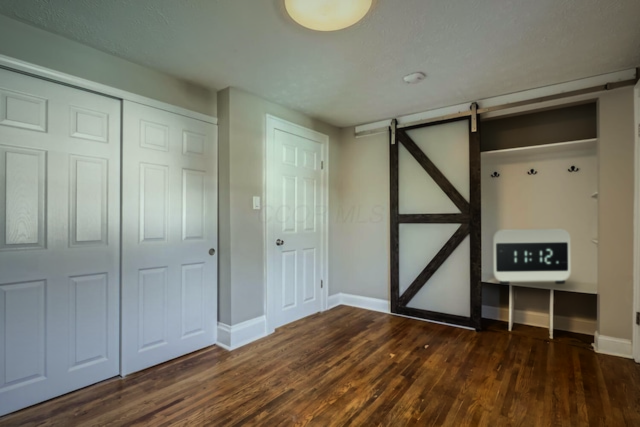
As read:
{"hour": 11, "minute": 12}
